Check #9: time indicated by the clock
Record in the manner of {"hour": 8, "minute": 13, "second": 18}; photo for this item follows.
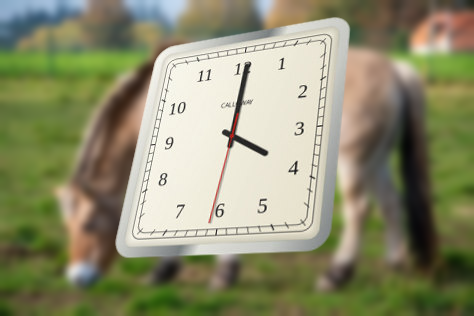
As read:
{"hour": 4, "minute": 0, "second": 31}
